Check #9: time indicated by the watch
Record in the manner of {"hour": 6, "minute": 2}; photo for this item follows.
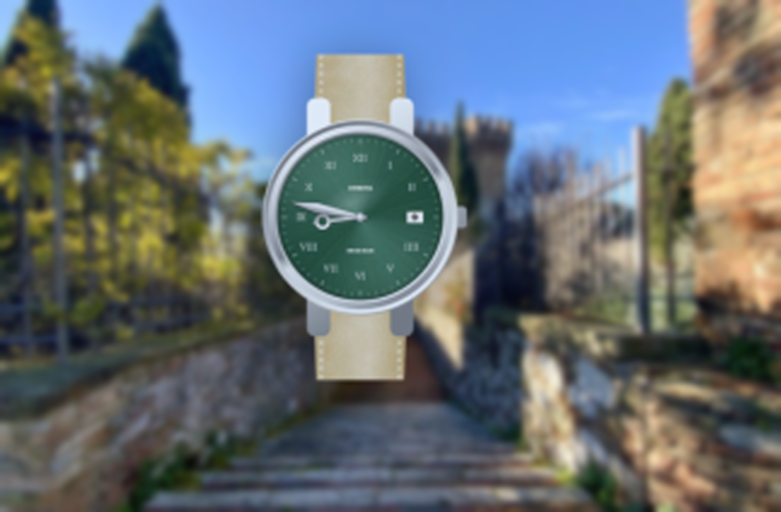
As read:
{"hour": 8, "minute": 47}
